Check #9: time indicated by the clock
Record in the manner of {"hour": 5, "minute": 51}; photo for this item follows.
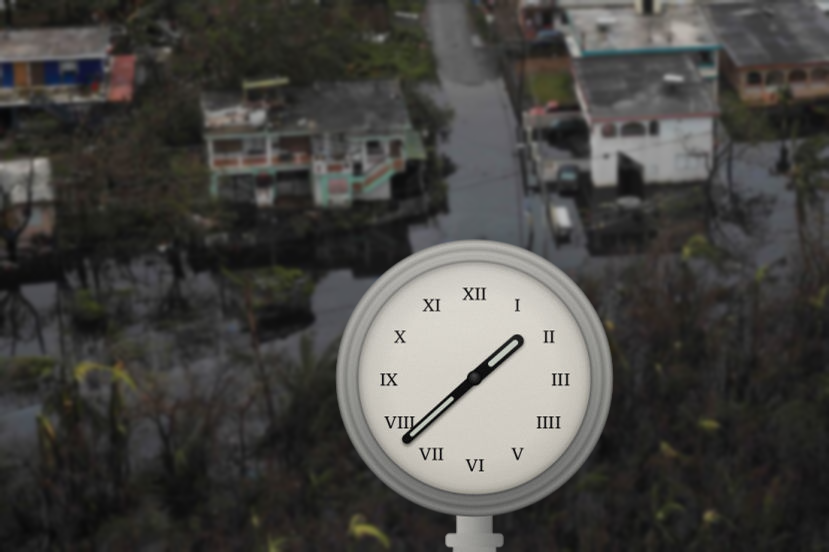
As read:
{"hour": 1, "minute": 38}
